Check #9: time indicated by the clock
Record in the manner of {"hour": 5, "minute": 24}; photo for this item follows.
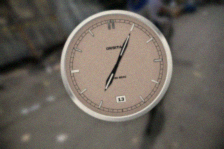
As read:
{"hour": 7, "minute": 5}
